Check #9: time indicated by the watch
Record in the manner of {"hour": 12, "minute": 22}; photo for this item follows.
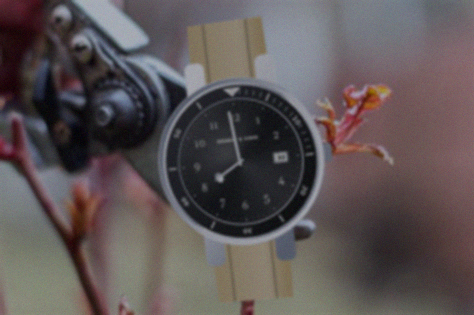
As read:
{"hour": 7, "minute": 59}
